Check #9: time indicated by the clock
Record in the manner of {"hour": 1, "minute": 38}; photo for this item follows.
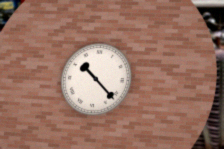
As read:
{"hour": 10, "minute": 22}
